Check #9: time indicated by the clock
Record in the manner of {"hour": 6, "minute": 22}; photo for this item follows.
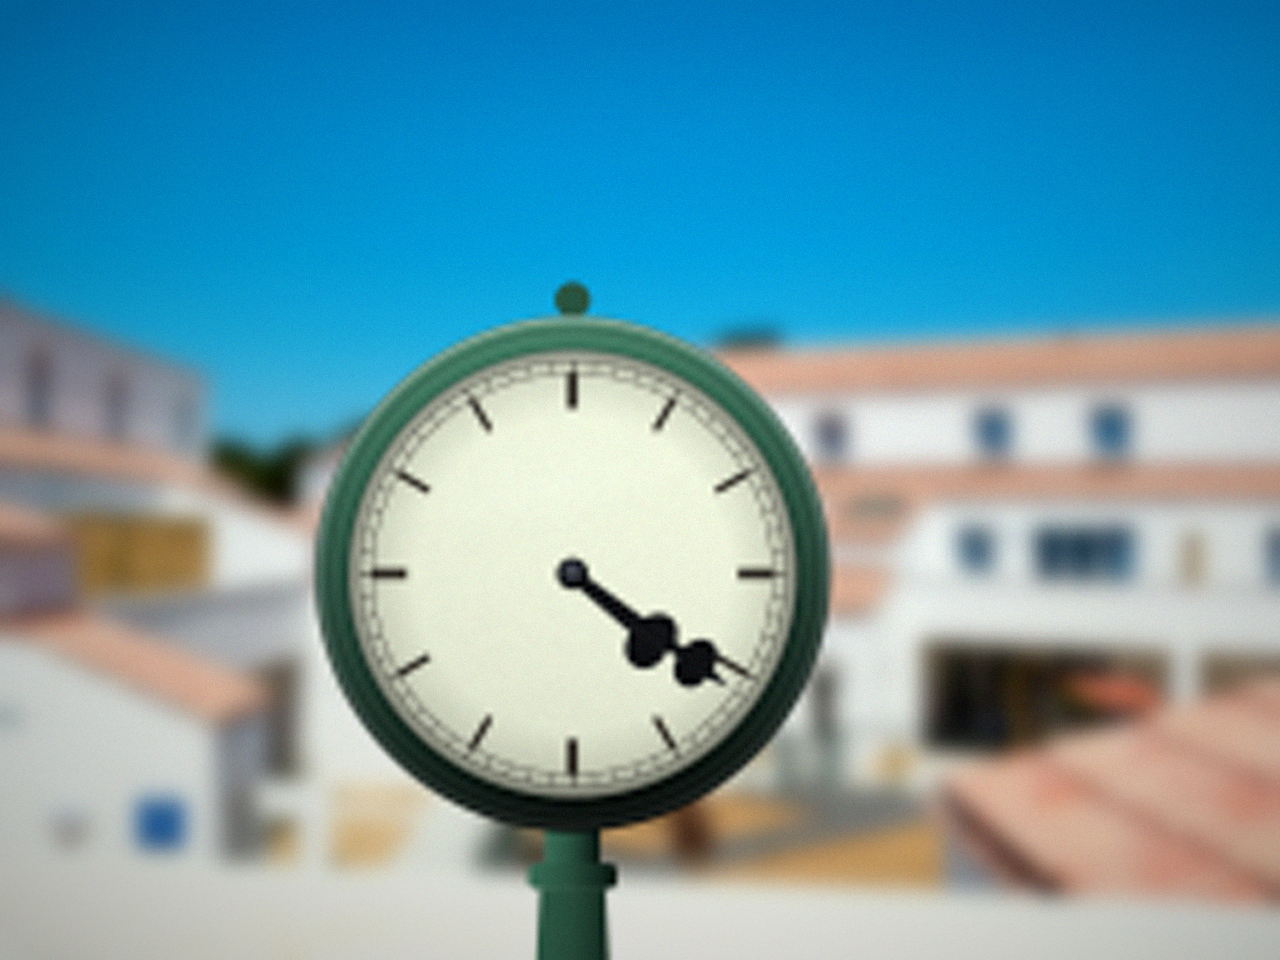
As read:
{"hour": 4, "minute": 21}
